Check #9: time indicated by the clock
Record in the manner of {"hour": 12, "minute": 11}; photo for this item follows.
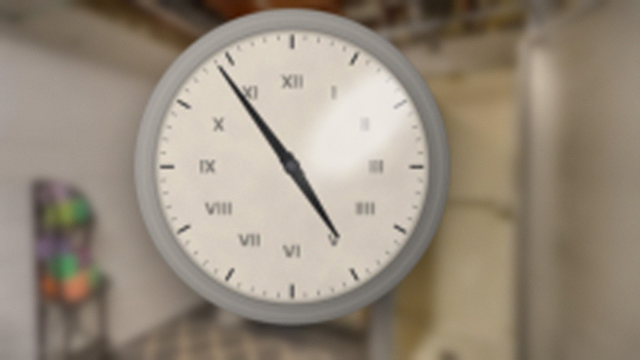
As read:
{"hour": 4, "minute": 54}
